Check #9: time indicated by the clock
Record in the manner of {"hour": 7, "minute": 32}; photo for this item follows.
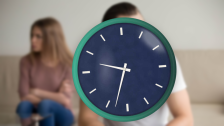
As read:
{"hour": 9, "minute": 33}
